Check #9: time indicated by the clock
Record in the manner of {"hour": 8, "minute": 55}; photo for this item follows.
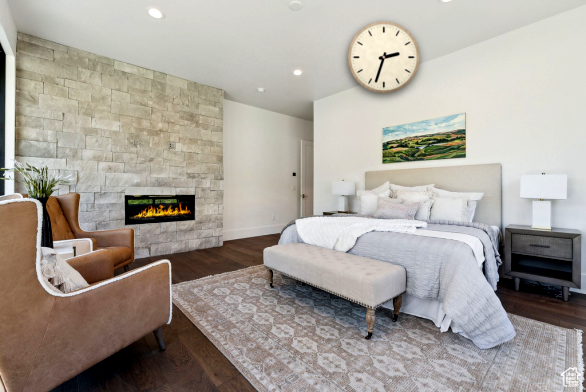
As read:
{"hour": 2, "minute": 33}
